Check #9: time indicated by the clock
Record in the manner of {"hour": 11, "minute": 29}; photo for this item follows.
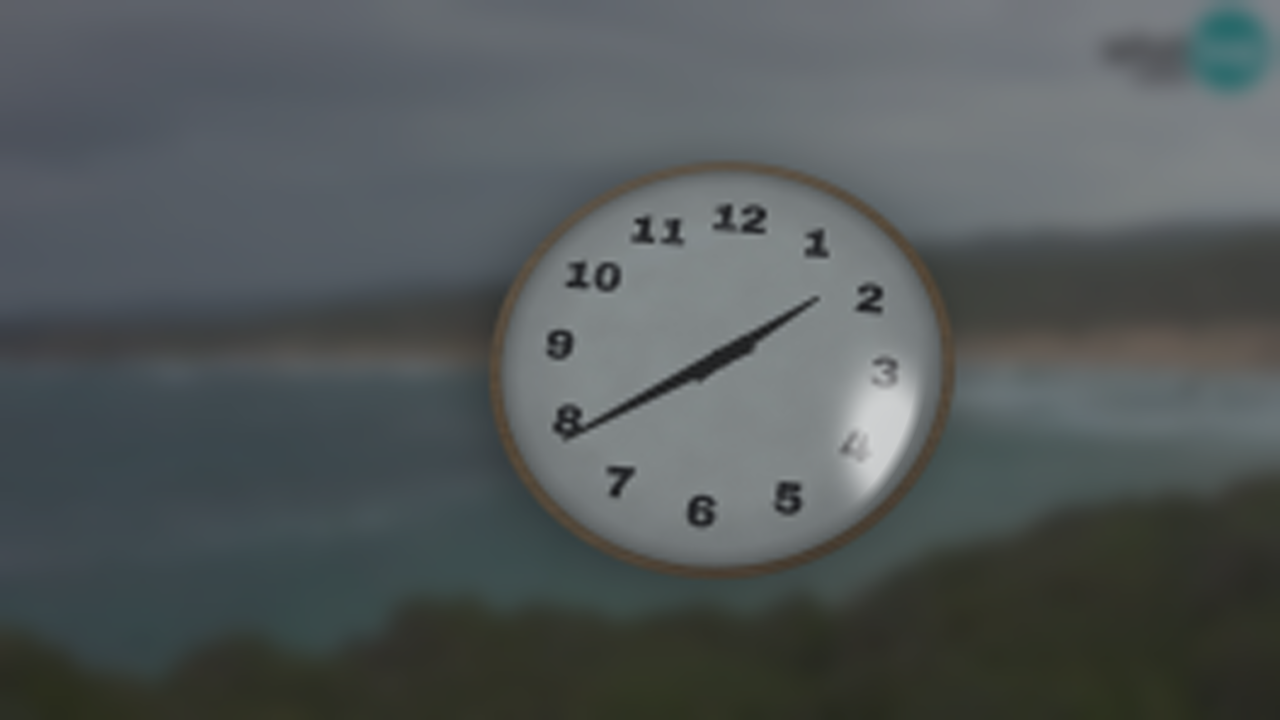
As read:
{"hour": 1, "minute": 39}
